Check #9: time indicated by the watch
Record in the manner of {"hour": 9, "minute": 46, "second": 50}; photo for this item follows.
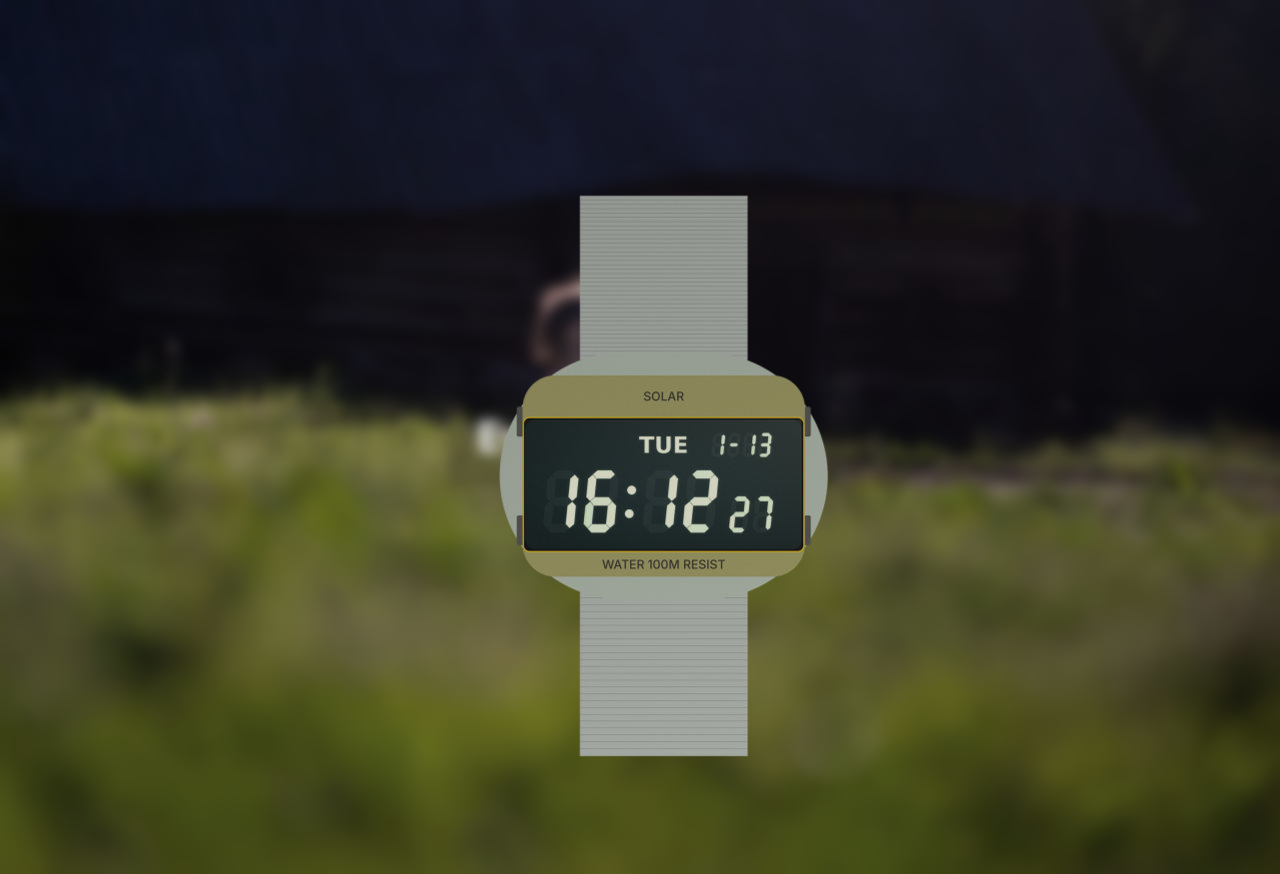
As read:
{"hour": 16, "minute": 12, "second": 27}
